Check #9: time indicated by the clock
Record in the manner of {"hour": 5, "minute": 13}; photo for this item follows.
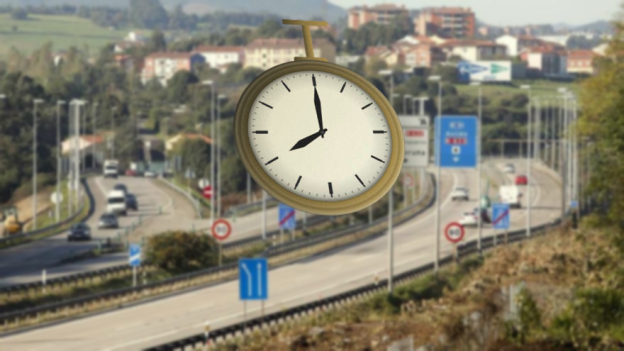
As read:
{"hour": 8, "minute": 0}
